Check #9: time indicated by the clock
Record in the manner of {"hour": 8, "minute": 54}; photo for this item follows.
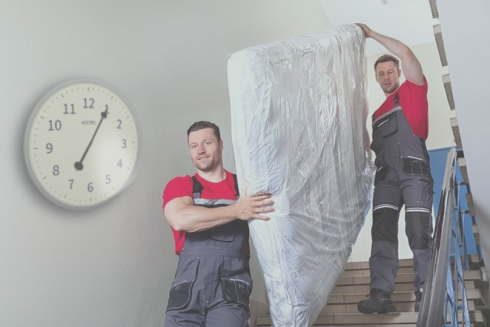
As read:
{"hour": 7, "minute": 5}
